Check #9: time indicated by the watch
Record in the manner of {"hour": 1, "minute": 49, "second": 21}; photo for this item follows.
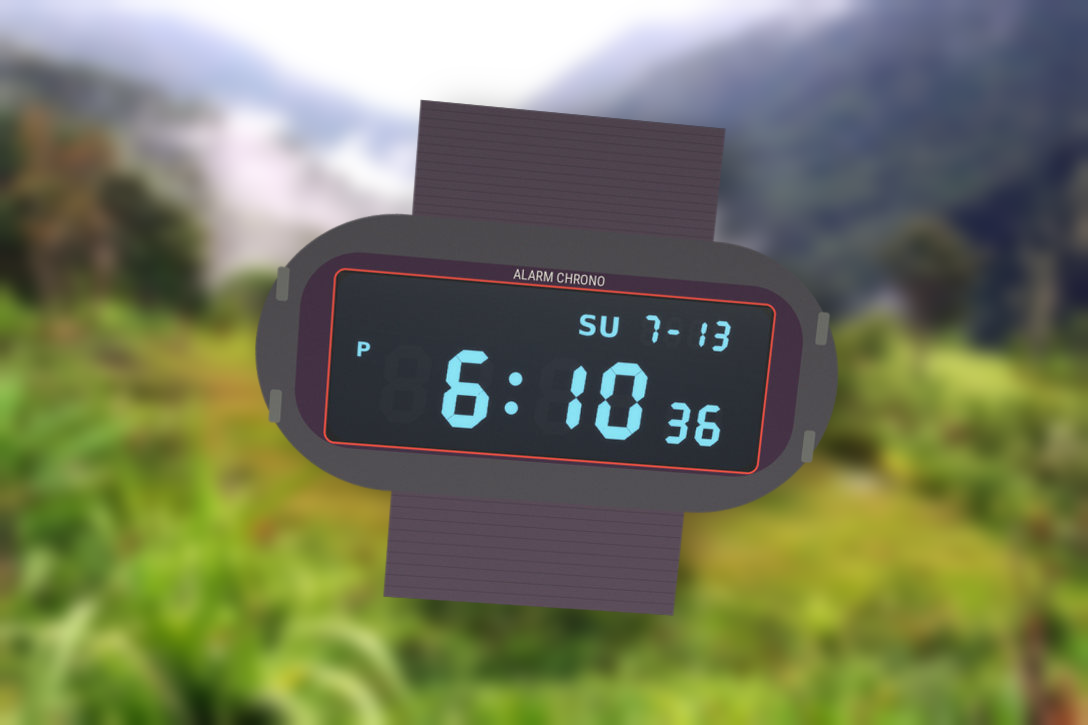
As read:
{"hour": 6, "minute": 10, "second": 36}
